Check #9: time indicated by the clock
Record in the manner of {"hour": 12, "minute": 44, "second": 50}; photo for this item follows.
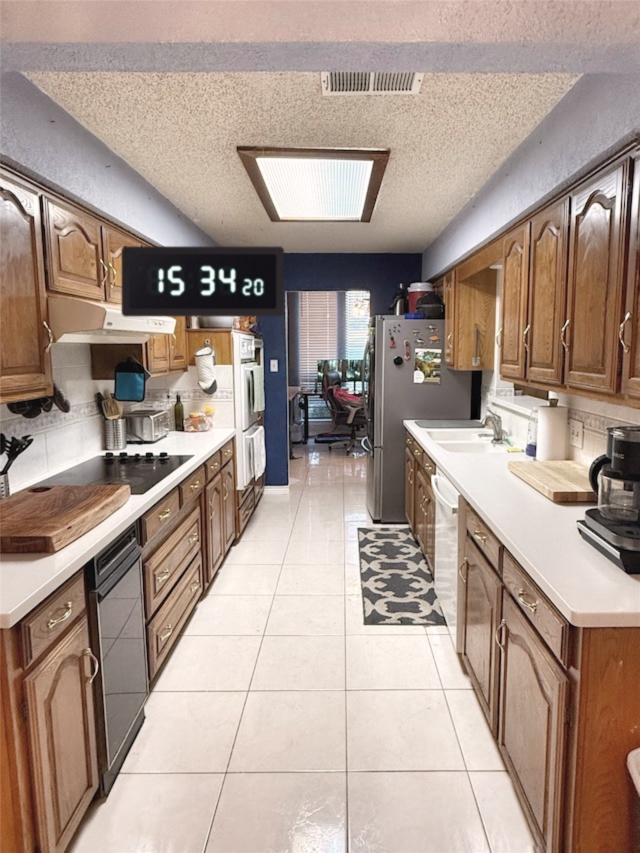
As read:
{"hour": 15, "minute": 34, "second": 20}
